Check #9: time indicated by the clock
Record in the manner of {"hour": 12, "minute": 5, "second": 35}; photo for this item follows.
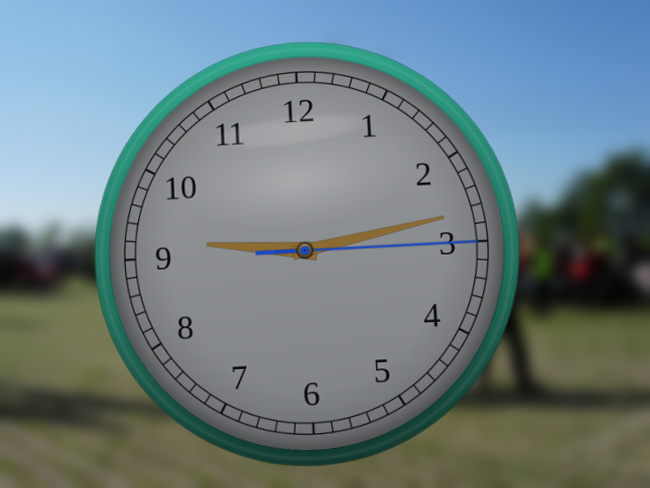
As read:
{"hour": 9, "minute": 13, "second": 15}
